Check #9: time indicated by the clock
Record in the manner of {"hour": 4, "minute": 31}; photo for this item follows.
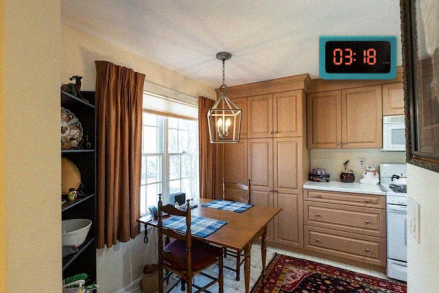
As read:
{"hour": 3, "minute": 18}
